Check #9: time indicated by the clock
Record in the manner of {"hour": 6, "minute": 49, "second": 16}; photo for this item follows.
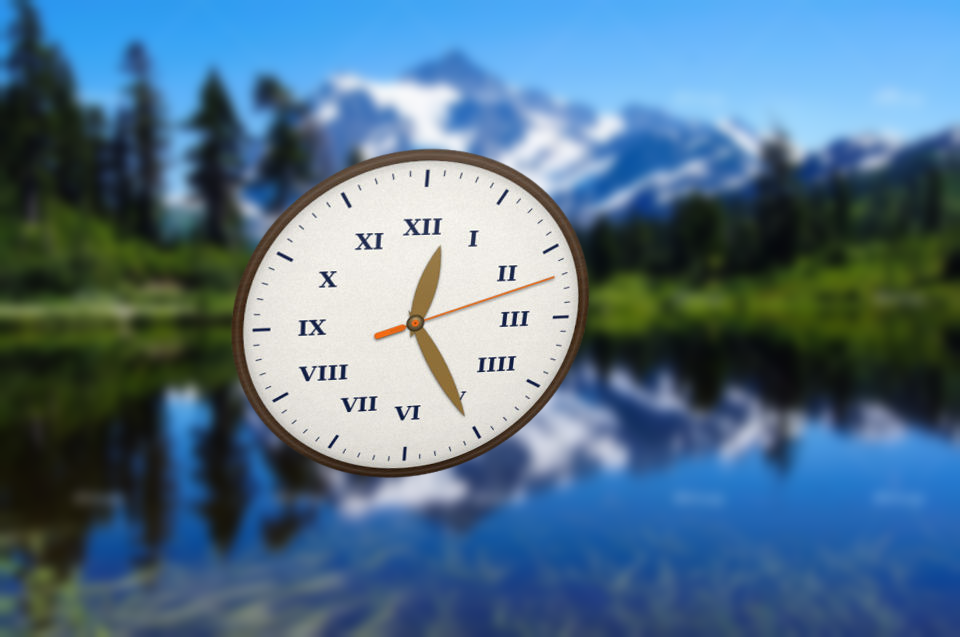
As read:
{"hour": 12, "minute": 25, "second": 12}
